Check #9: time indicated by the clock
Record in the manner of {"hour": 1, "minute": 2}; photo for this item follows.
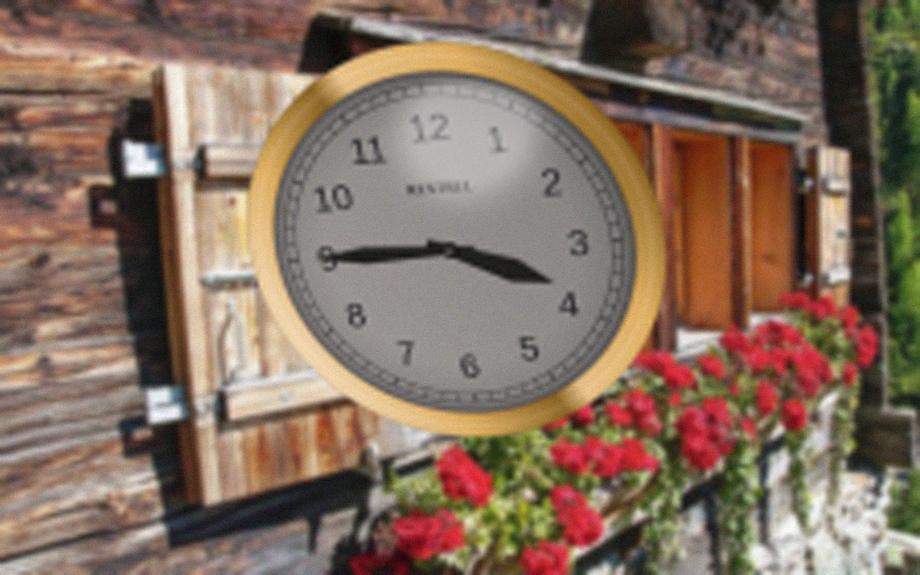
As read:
{"hour": 3, "minute": 45}
